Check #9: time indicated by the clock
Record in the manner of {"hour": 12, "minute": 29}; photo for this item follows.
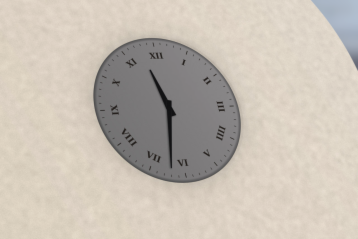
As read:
{"hour": 11, "minute": 32}
